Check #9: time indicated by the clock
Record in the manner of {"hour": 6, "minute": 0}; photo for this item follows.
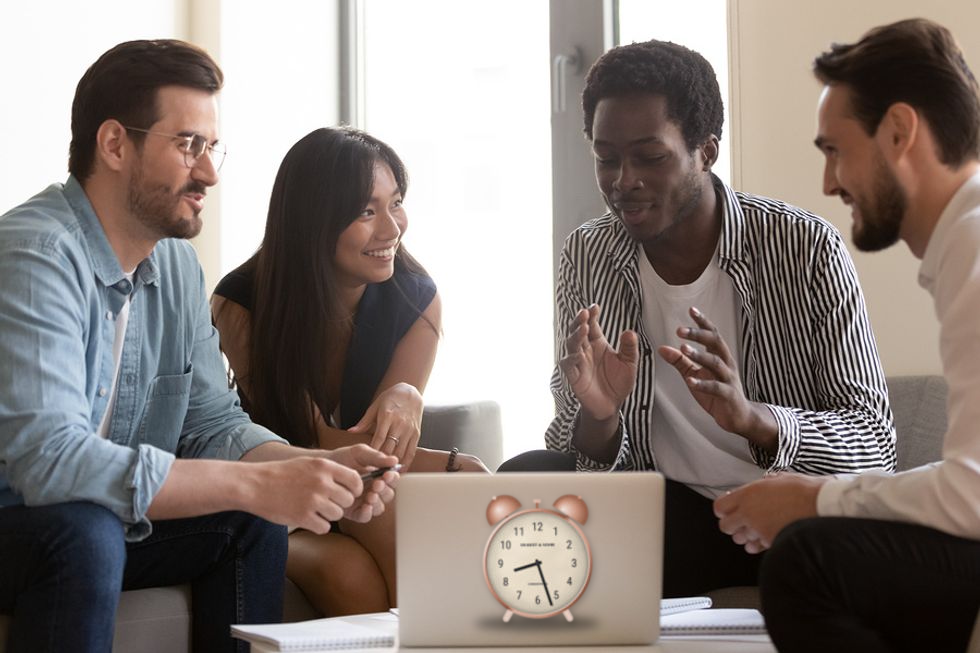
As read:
{"hour": 8, "minute": 27}
